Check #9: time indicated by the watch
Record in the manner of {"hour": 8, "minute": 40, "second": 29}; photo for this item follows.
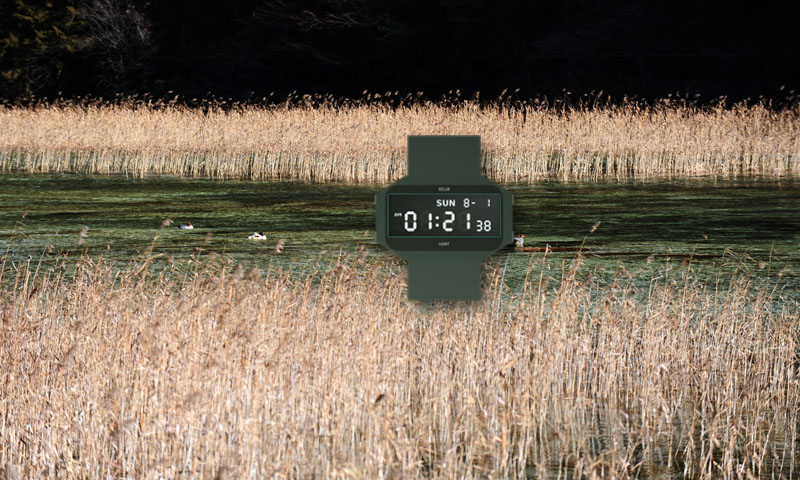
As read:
{"hour": 1, "minute": 21, "second": 38}
